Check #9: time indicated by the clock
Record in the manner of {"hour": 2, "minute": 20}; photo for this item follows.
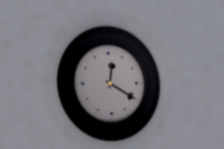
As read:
{"hour": 12, "minute": 20}
